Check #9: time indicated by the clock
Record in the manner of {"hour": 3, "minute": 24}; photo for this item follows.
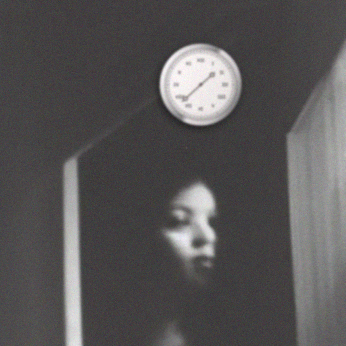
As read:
{"hour": 1, "minute": 38}
